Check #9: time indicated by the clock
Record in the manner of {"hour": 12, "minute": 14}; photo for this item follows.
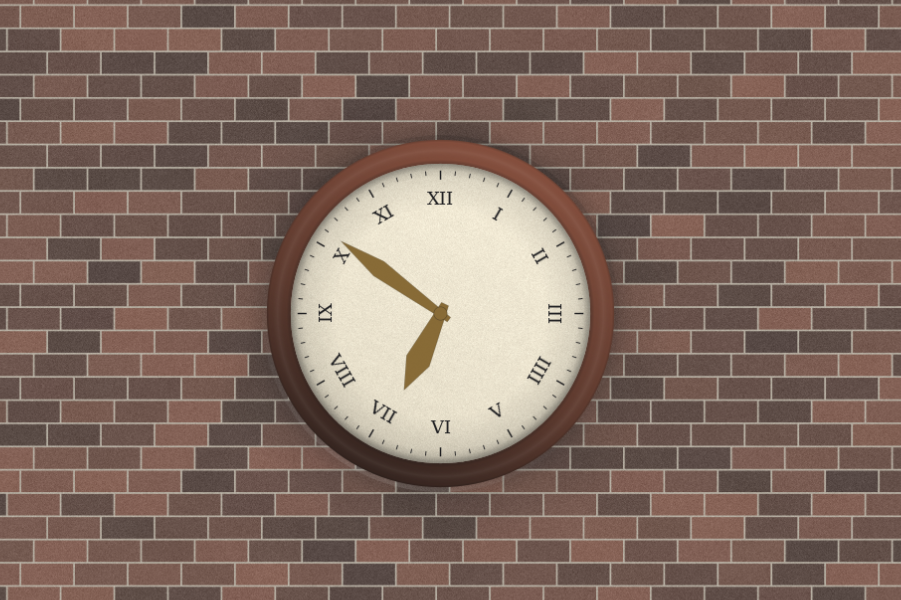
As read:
{"hour": 6, "minute": 51}
